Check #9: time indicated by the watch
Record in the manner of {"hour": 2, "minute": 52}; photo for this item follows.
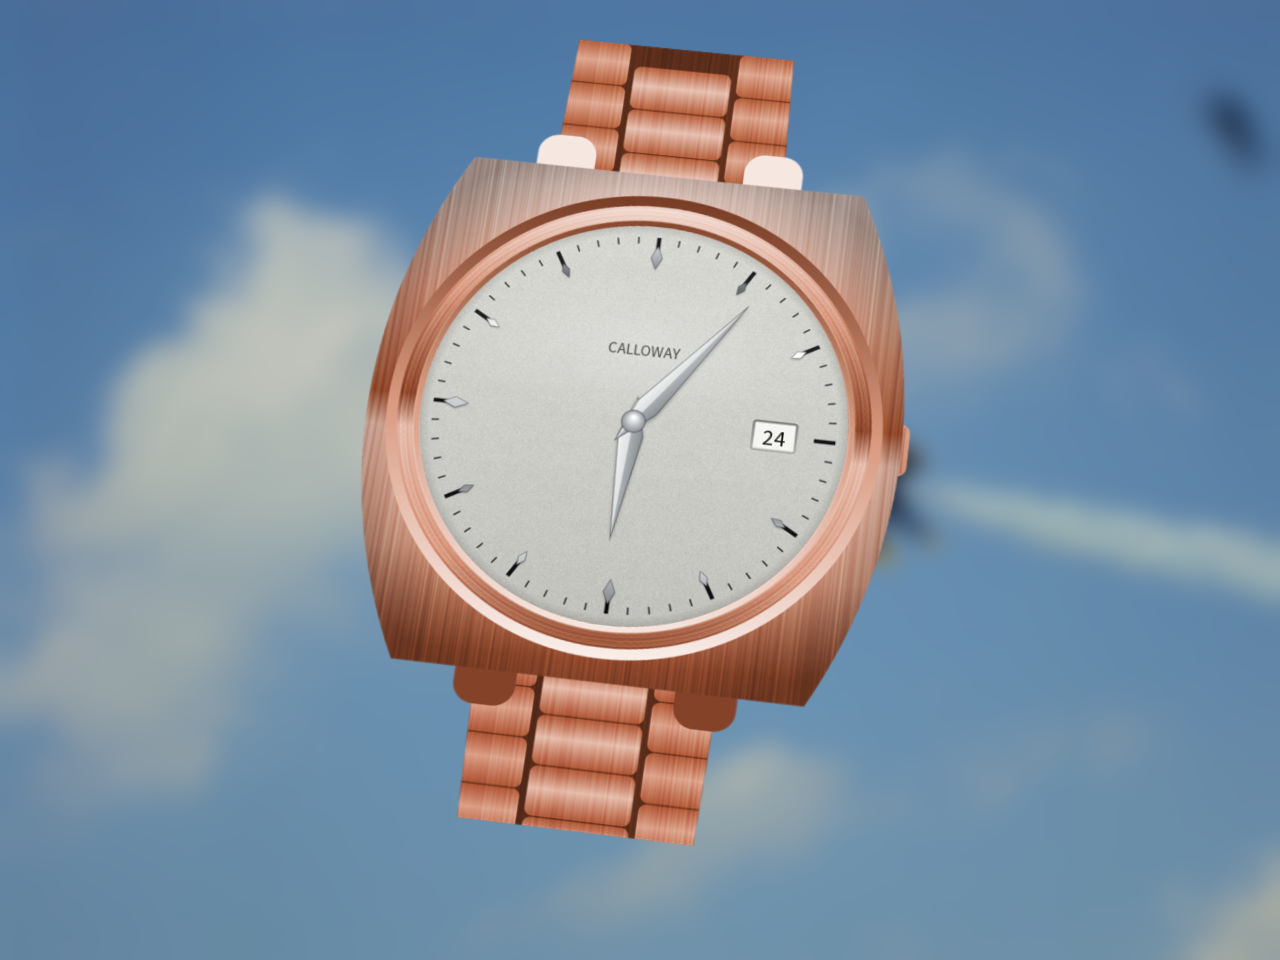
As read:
{"hour": 6, "minute": 6}
